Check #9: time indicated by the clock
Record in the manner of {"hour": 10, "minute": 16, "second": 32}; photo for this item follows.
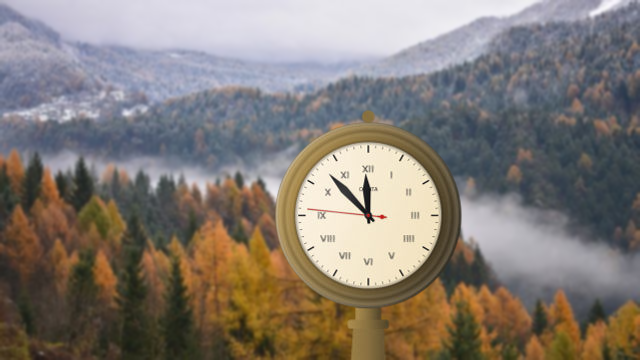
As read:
{"hour": 11, "minute": 52, "second": 46}
